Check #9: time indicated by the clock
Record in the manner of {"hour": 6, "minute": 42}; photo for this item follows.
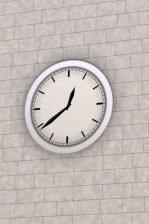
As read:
{"hour": 12, "minute": 39}
